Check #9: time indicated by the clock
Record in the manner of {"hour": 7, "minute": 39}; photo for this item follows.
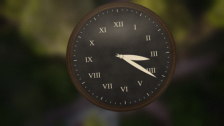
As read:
{"hour": 3, "minute": 21}
